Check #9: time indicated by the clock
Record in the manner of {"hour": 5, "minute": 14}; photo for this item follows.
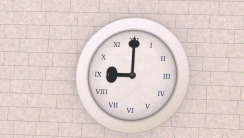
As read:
{"hour": 9, "minute": 0}
